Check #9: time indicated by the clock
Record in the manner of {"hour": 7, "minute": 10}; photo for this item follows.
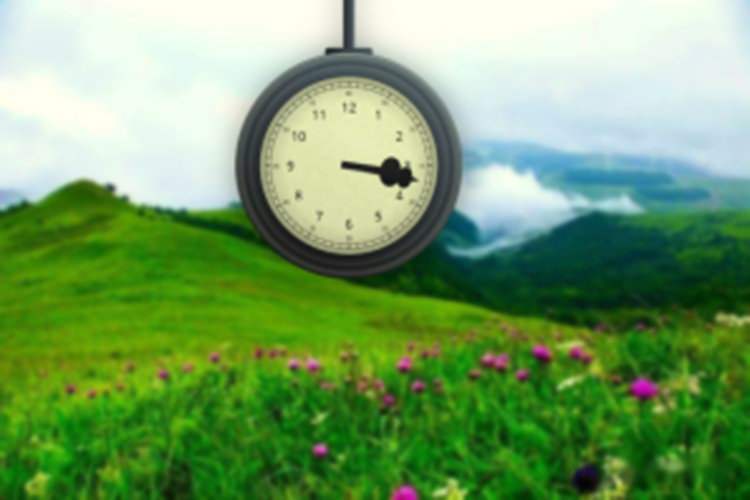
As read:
{"hour": 3, "minute": 17}
